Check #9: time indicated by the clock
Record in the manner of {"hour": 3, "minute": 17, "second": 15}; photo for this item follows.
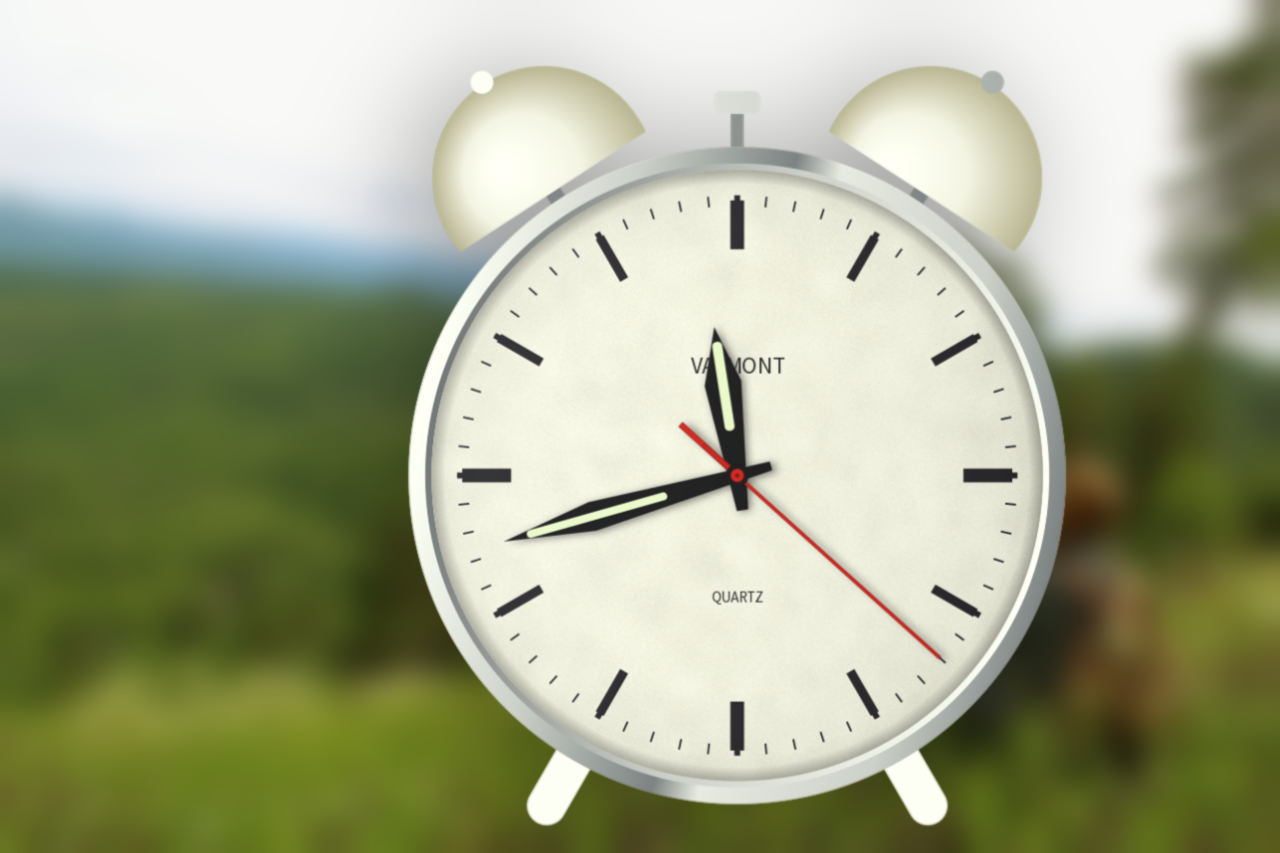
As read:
{"hour": 11, "minute": 42, "second": 22}
